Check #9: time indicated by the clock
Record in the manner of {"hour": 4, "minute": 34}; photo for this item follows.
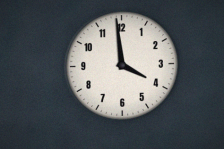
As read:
{"hour": 3, "minute": 59}
